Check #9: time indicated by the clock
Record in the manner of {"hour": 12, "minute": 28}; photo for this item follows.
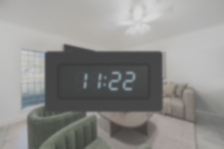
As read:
{"hour": 11, "minute": 22}
